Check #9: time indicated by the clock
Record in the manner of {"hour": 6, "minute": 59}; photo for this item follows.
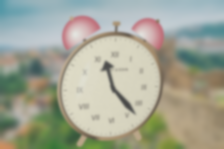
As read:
{"hour": 11, "minute": 23}
